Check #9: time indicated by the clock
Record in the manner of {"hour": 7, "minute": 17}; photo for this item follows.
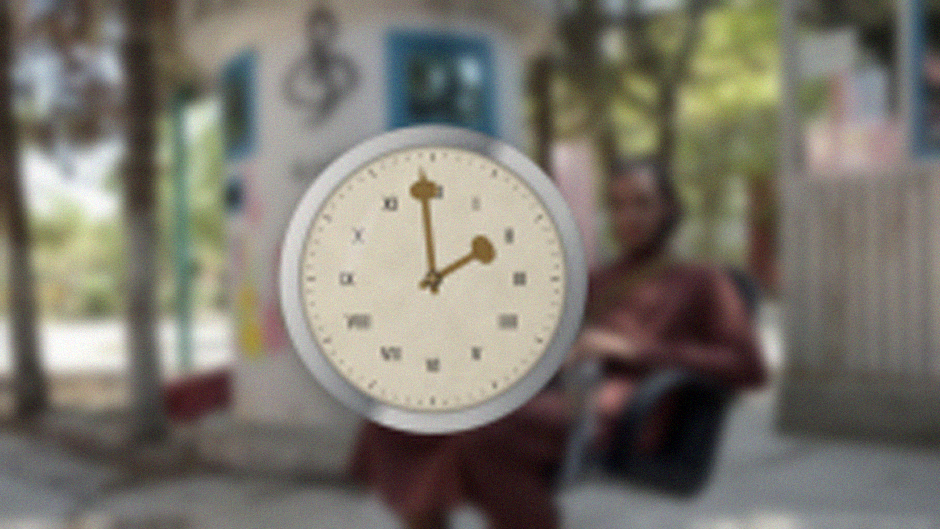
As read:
{"hour": 1, "minute": 59}
